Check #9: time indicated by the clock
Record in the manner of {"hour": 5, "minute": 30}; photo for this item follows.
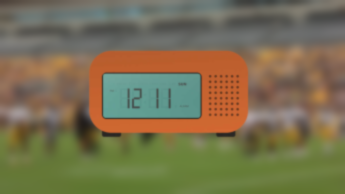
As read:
{"hour": 12, "minute": 11}
